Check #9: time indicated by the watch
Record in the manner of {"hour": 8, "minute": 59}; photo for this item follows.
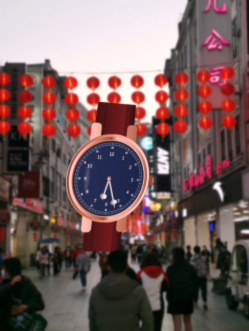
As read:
{"hour": 6, "minute": 27}
